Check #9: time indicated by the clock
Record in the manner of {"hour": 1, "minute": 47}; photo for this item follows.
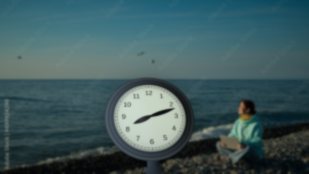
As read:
{"hour": 8, "minute": 12}
